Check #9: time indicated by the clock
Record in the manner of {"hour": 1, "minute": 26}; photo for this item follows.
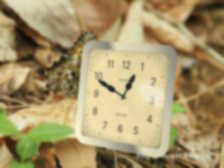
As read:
{"hour": 12, "minute": 49}
